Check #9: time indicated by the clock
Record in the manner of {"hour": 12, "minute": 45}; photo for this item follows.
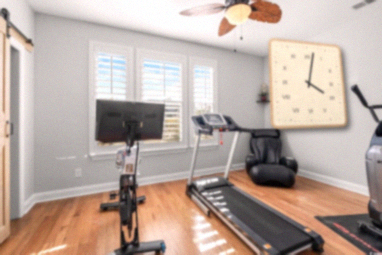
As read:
{"hour": 4, "minute": 2}
